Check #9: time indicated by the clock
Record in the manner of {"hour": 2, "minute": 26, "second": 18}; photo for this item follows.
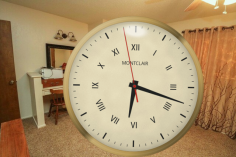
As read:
{"hour": 6, "minute": 17, "second": 58}
